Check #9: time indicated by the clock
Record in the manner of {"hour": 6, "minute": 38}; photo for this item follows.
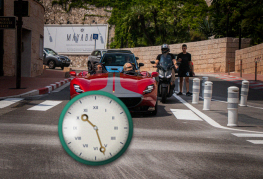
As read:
{"hour": 10, "minute": 27}
